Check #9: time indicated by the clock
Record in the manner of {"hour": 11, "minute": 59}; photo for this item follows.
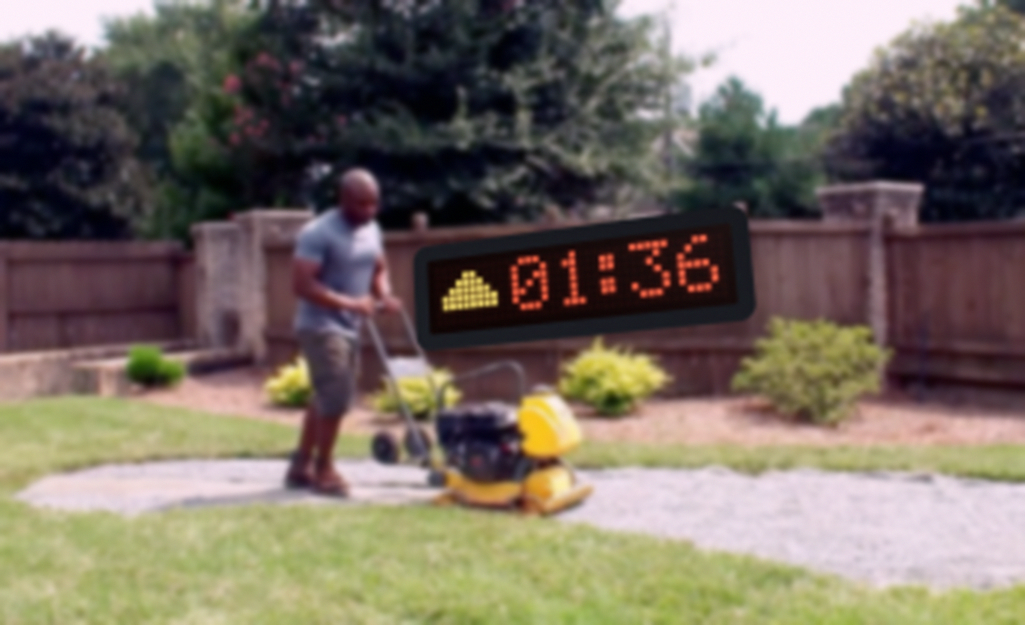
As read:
{"hour": 1, "minute": 36}
